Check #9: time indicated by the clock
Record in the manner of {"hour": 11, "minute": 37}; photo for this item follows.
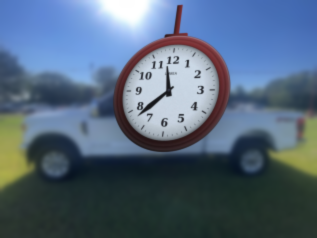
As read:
{"hour": 11, "minute": 38}
